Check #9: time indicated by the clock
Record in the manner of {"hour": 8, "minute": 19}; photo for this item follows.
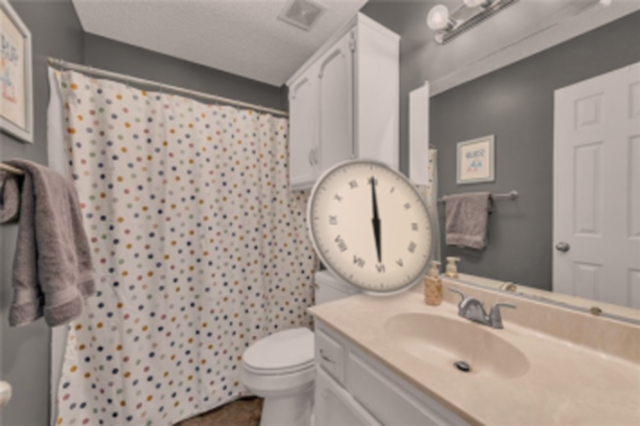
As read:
{"hour": 6, "minute": 0}
